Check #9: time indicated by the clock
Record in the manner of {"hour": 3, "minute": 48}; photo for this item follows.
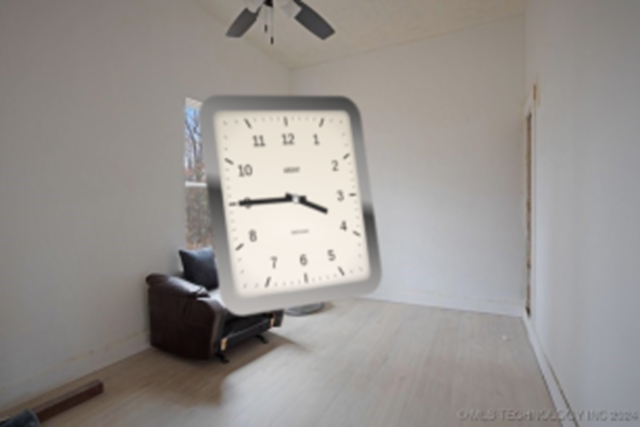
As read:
{"hour": 3, "minute": 45}
